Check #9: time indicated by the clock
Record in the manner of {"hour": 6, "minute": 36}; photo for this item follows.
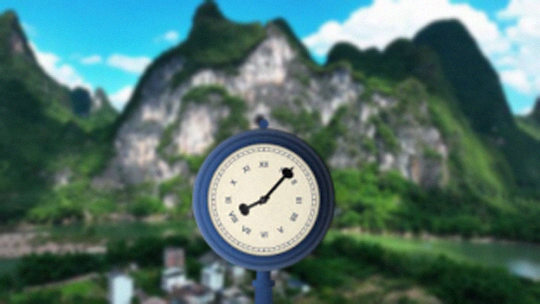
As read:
{"hour": 8, "minute": 7}
